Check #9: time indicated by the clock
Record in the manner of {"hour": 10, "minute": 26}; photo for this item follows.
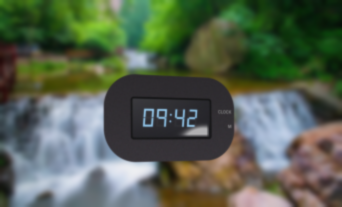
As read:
{"hour": 9, "minute": 42}
